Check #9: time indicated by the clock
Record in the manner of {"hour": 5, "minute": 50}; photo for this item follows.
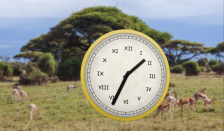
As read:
{"hour": 1, "minute": 34}
